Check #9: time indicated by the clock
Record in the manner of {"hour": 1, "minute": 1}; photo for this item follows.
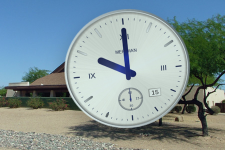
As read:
{"hour": 10, "minute": 0}
